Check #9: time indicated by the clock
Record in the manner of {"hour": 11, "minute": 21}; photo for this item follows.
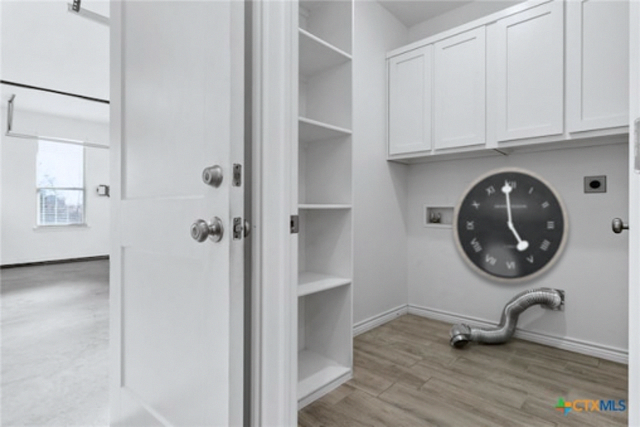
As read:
{"hour": 4, "minute": 59}
